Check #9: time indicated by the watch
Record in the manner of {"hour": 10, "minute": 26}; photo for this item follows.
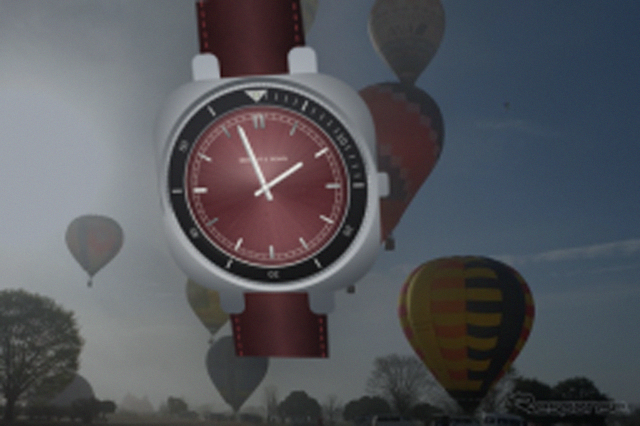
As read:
{"hour": 1, "minute": 57}
